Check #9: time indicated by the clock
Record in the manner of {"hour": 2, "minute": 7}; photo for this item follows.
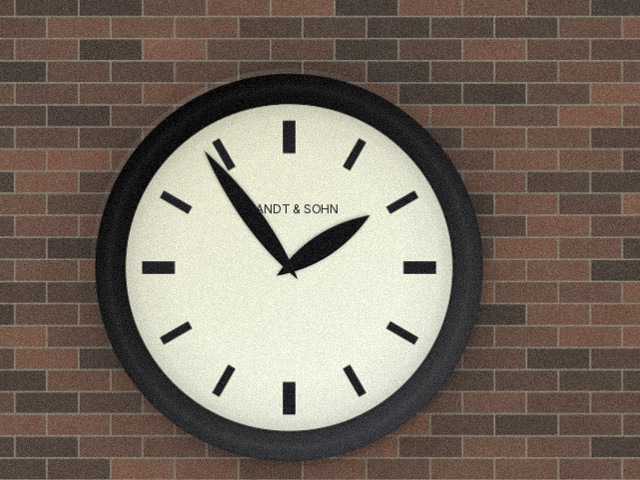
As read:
{"hour": 1, "minute": 54}
